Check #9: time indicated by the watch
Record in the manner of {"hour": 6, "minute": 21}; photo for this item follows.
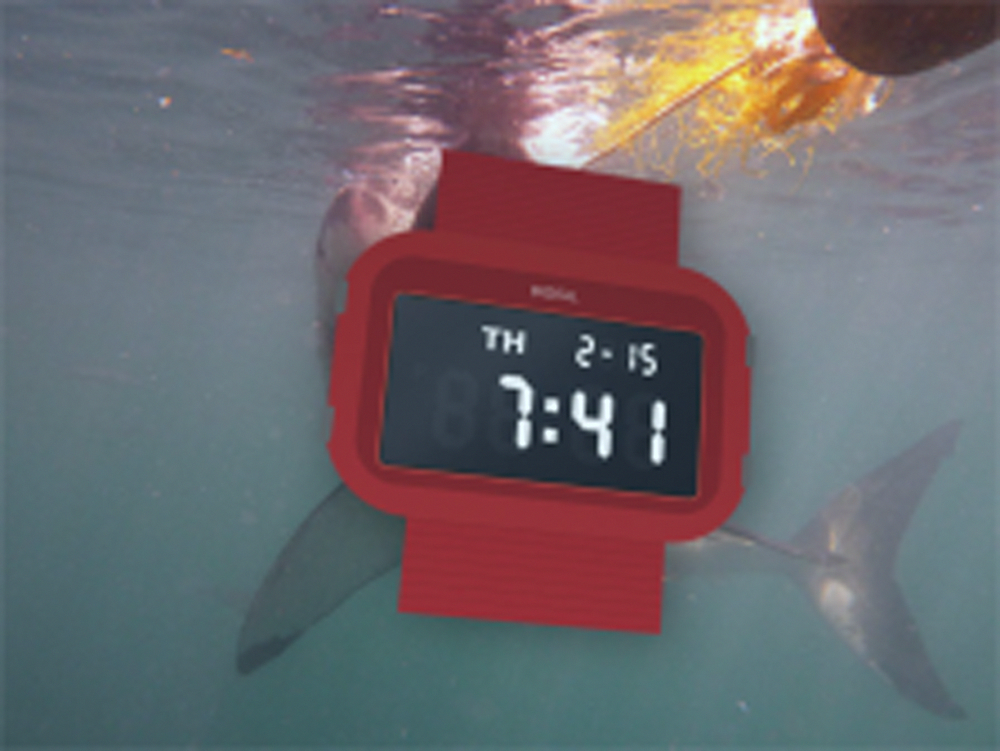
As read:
{"hour": 7, "minute": 41}
